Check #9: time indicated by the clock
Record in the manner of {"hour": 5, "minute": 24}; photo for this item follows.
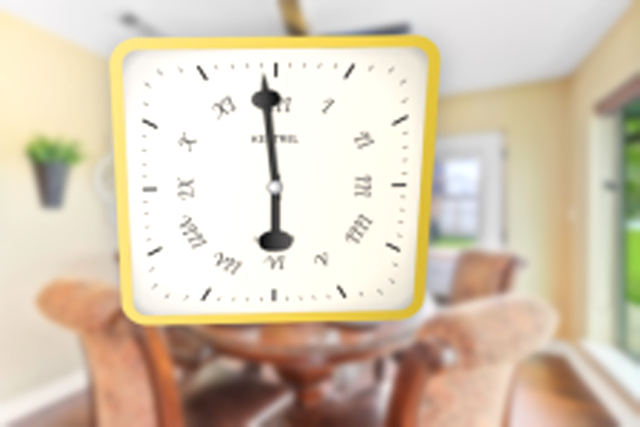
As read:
{"hour": 5, "minute": 59}
